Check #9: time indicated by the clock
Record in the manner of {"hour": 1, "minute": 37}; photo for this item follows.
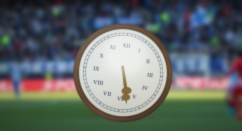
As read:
{"hour": 5, "minute": 28}
